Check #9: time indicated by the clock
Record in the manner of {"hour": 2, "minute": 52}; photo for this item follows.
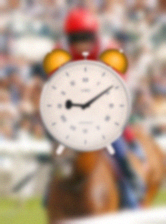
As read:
{"hour": 9, "minute": 9}
